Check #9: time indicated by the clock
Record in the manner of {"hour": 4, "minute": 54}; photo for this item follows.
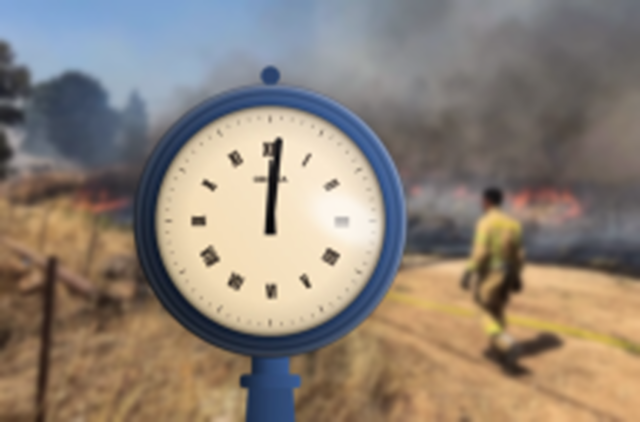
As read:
{"hour": 12, "minute": 1}
